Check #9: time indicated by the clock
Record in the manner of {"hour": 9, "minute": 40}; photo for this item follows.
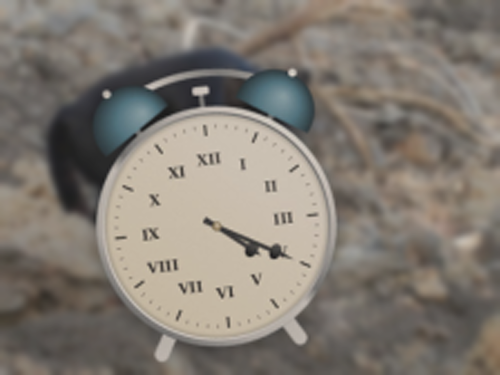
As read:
{"hour": 4, "minute": 20}
